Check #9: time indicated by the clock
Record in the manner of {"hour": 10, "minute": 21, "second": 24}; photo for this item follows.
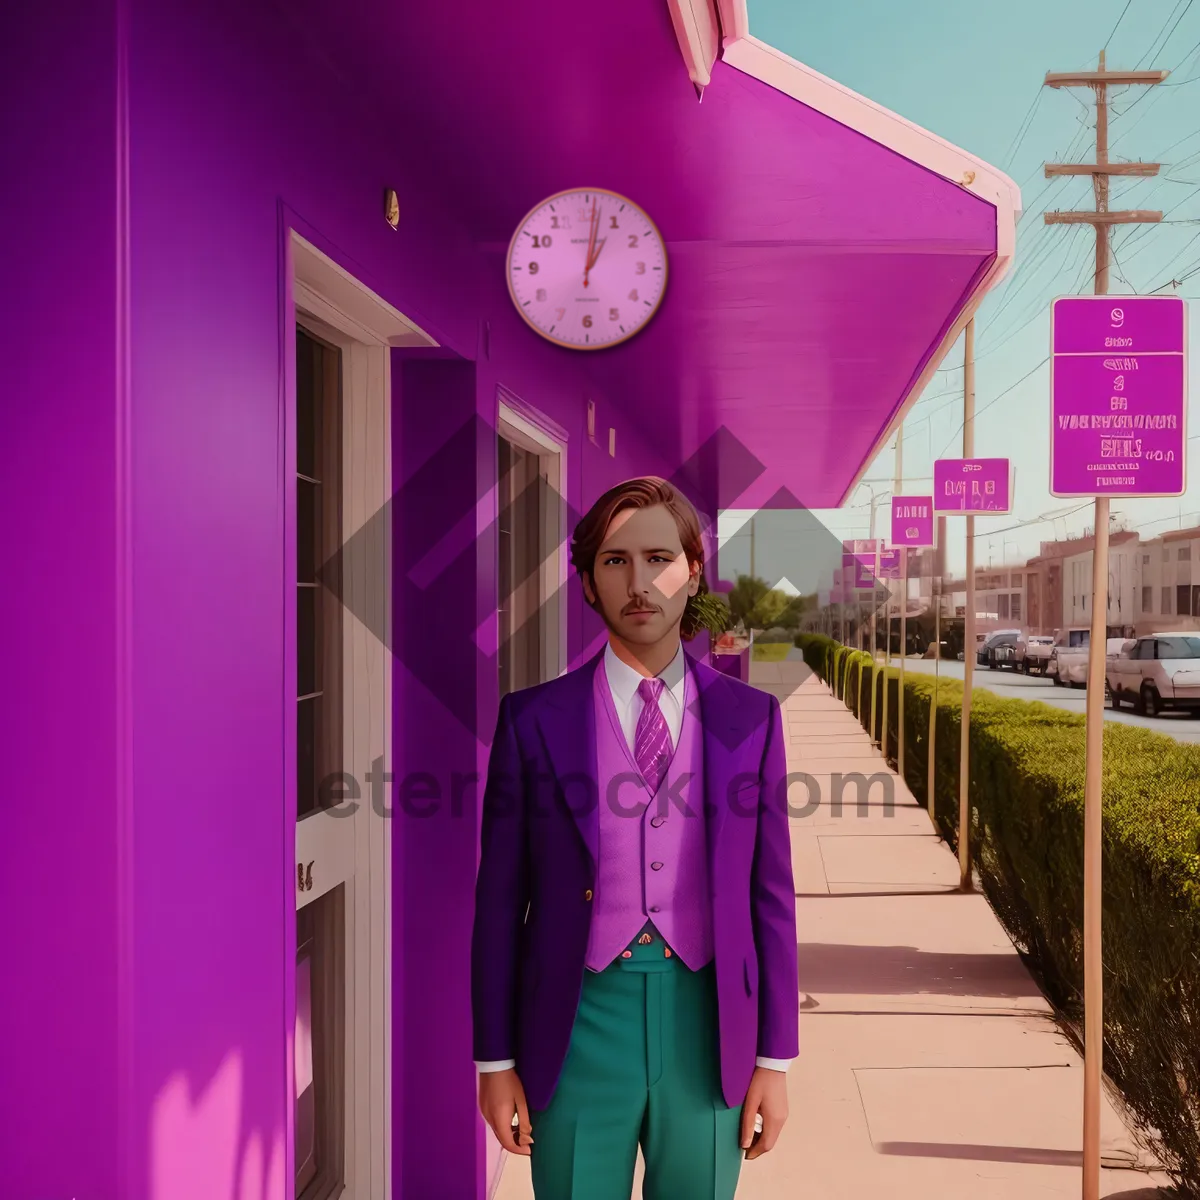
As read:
{"hour": 1, "minute": 2, "second": 1}
